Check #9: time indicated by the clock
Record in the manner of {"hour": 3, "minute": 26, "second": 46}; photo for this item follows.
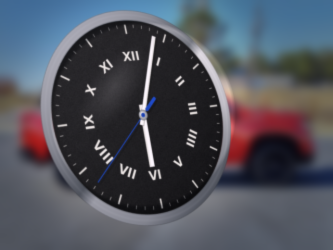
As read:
{"hour": 6, "minute": 3, "second": 38}
